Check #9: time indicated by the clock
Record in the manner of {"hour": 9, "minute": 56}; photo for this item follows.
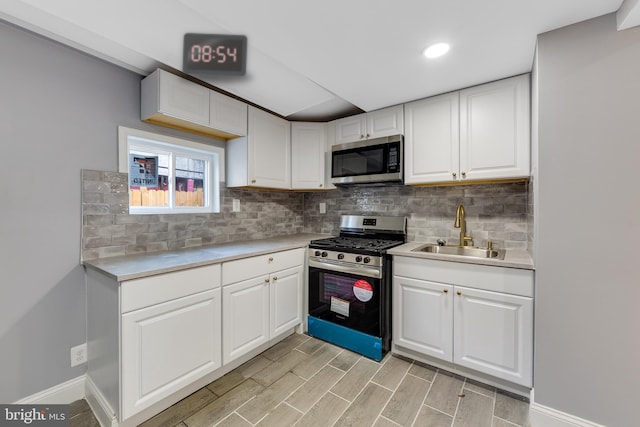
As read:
{"hour": 8, "minute": 54}
